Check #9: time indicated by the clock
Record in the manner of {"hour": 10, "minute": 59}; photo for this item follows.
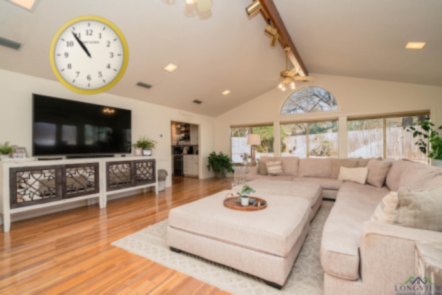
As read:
{"hour": 10, "minute": 54}
